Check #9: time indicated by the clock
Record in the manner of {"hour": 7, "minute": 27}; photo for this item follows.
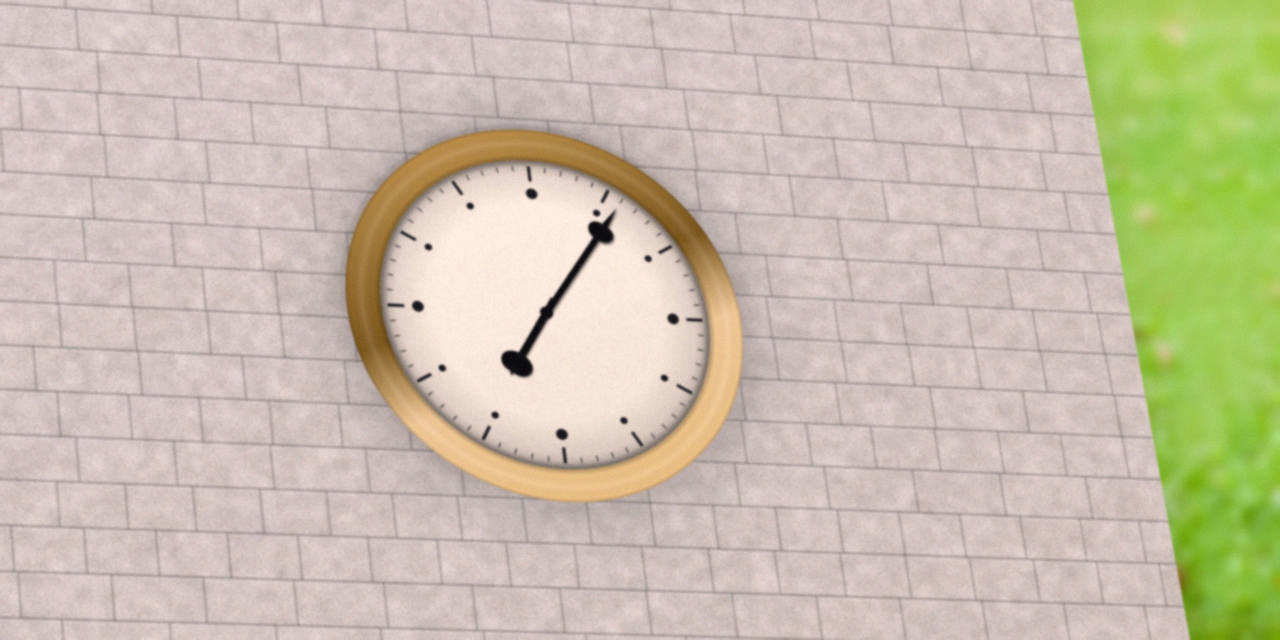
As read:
{"hour": 7, "minute": 6}
